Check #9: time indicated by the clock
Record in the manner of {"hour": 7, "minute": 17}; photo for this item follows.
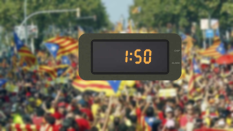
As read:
{"hour": 1, "minute": 50}
